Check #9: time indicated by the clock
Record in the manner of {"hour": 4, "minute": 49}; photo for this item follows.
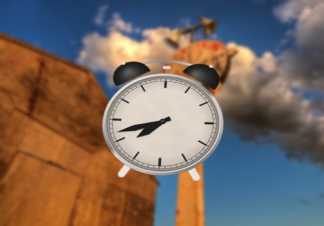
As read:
{"hour": 7, "minute": 42}
